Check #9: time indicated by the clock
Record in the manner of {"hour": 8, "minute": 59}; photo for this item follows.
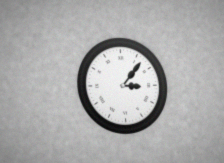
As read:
{"hour": 3, "minute": 7}
